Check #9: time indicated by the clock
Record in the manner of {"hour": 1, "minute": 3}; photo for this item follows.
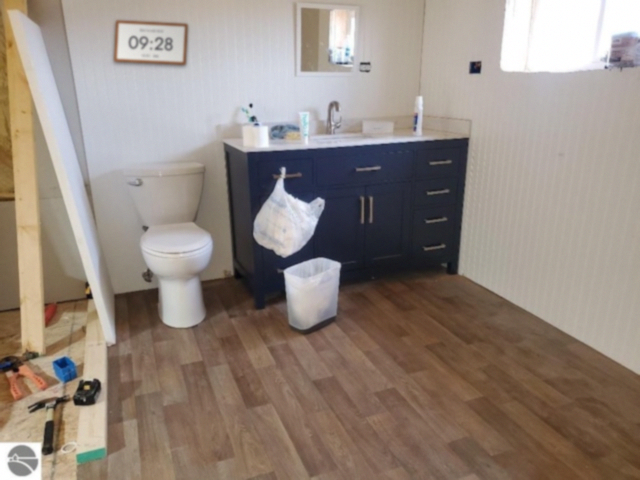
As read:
{"hour": 9, "minute": 28}
